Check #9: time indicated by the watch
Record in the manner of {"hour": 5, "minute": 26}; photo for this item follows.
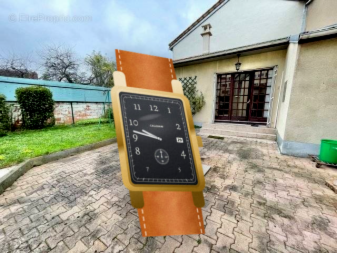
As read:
{"hour": 9, "minute": 47}
